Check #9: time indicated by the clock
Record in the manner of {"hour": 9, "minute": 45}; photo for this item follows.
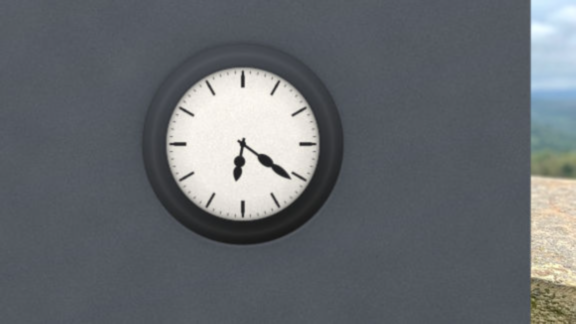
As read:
{"hour": 6, "minute": 21}
